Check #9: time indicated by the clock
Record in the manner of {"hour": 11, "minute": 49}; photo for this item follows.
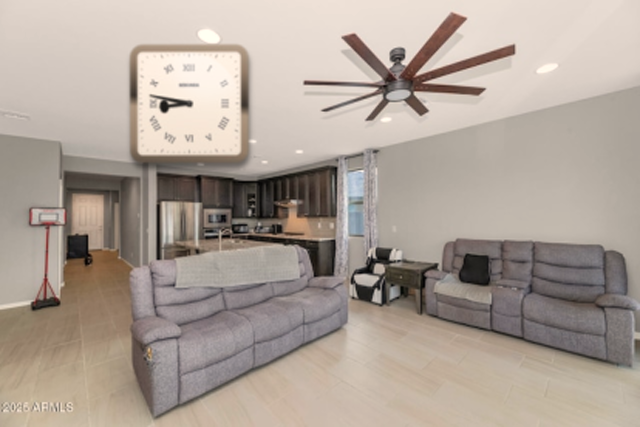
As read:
{"hour": 8, "minute": 47}
